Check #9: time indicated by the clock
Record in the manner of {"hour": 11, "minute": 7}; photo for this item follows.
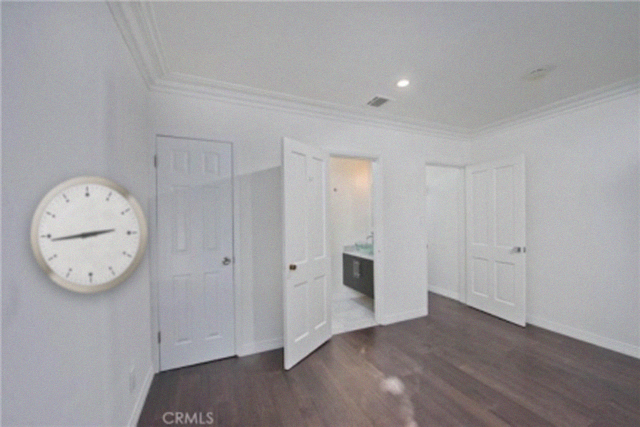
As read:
{"hour": 2, "minute": 44}
